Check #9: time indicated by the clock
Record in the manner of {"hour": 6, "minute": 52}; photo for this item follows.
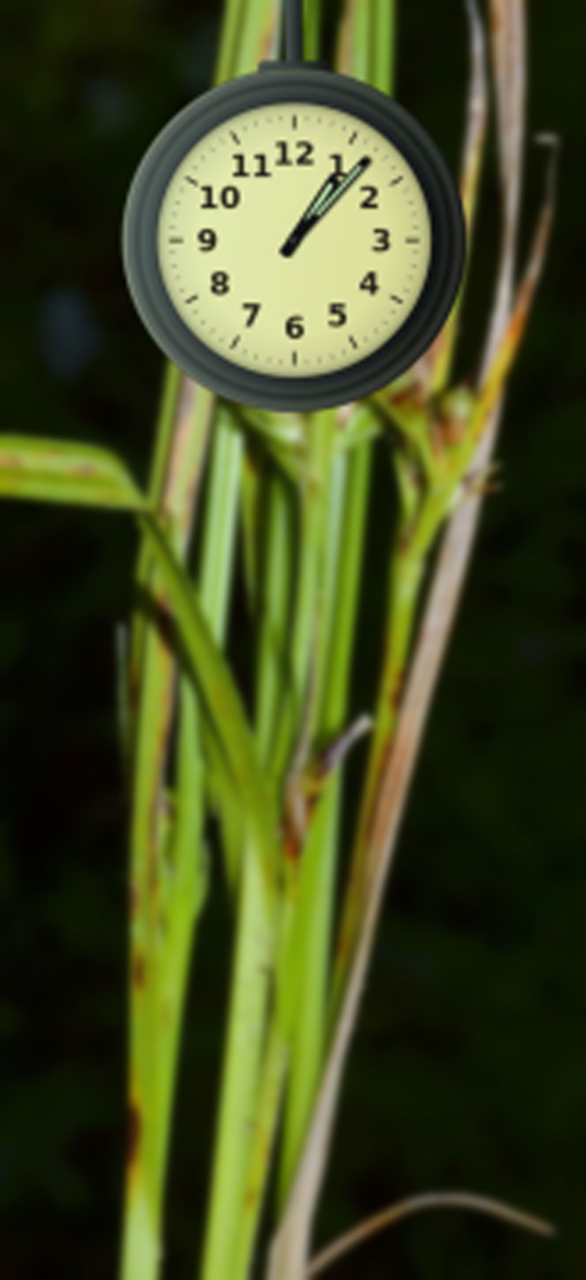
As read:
{"hour": 1, "minute": 7}
